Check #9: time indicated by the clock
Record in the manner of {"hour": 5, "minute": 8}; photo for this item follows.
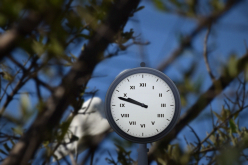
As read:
{"hour": 9, "minute": 48}
